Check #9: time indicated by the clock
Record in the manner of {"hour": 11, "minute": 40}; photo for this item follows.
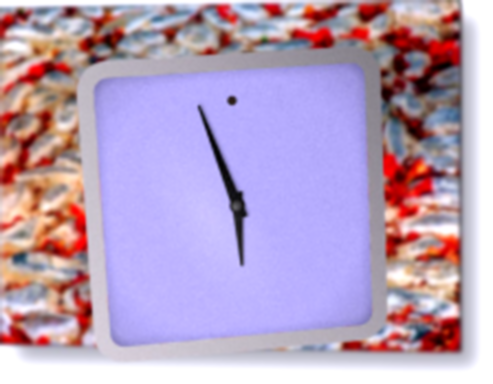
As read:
{"hour": 5, "minute": 57}
